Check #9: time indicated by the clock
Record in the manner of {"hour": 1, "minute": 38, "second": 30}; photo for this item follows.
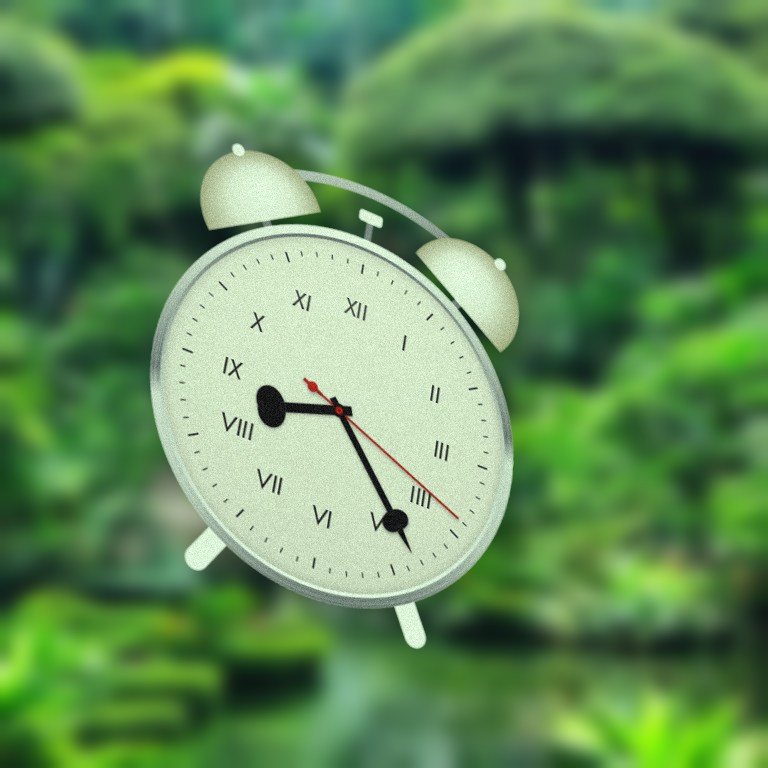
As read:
{"hour": 8, "minute": 23, "second": 19}
